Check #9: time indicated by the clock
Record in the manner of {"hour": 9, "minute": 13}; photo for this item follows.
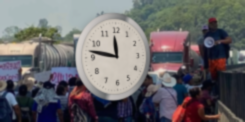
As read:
{"hour": 11, "minute": 47}
